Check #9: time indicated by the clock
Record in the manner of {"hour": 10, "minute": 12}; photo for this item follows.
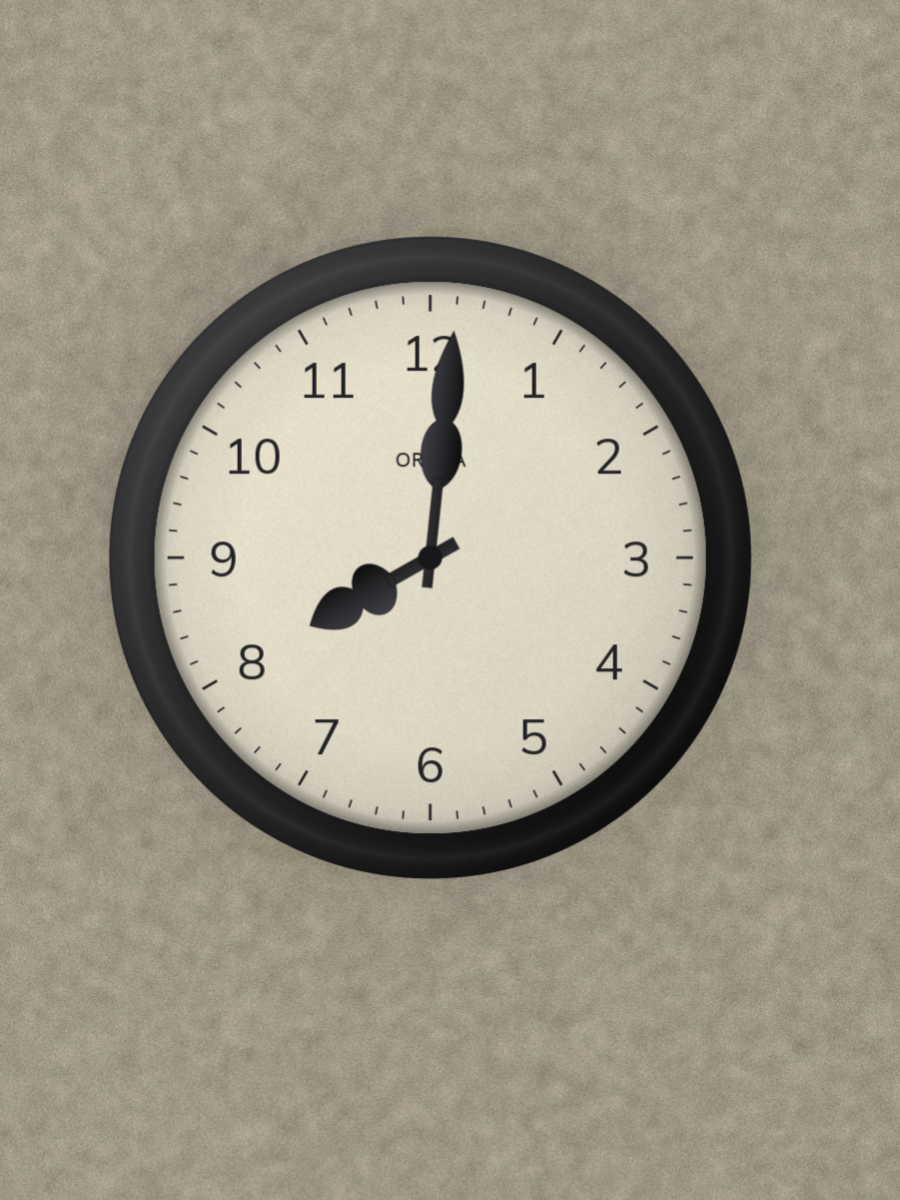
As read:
{"hour": 8, "minute": 1}
